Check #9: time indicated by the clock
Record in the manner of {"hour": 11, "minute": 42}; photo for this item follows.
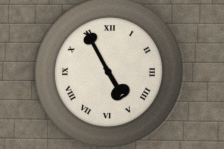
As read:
{"hour": 4, "minute": 55}
